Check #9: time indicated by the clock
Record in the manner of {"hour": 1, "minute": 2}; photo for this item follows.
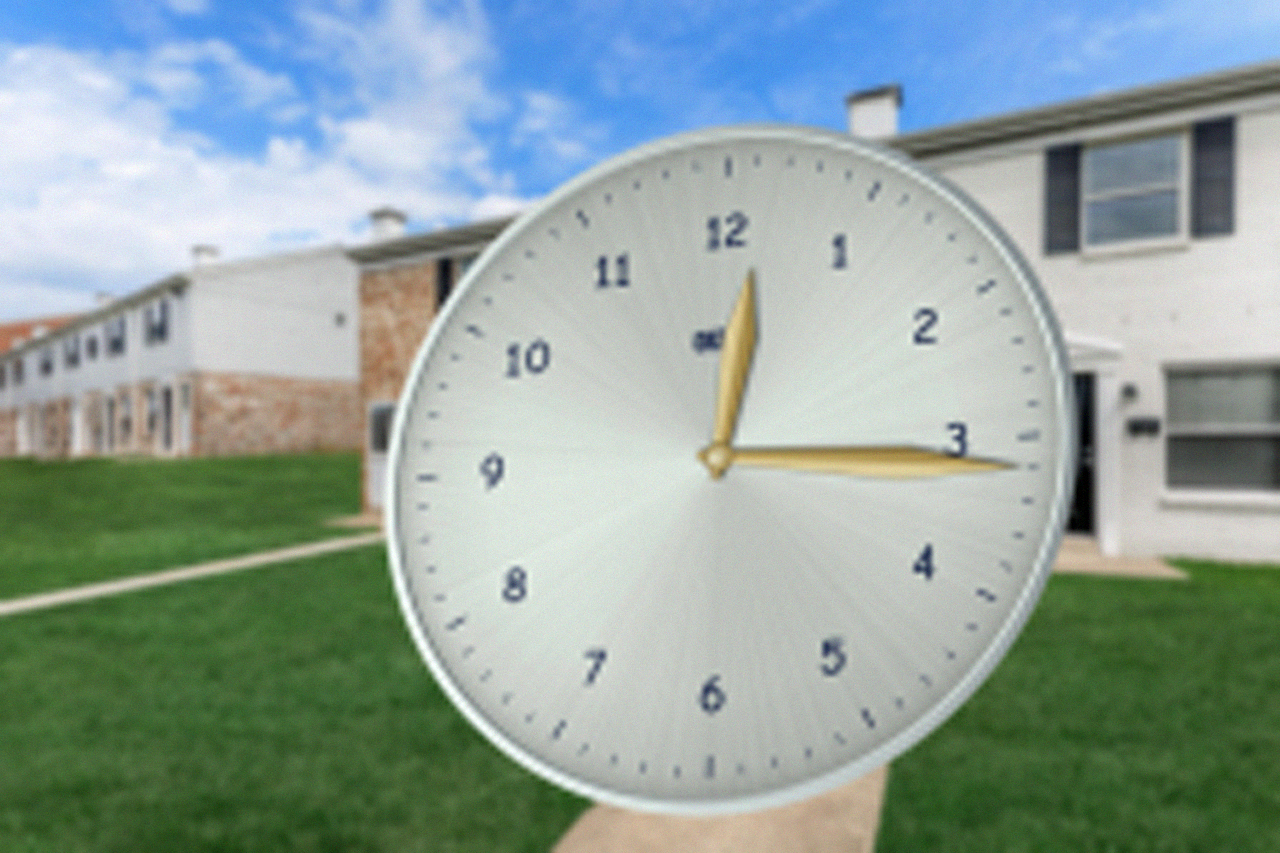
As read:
{"hour": 12, "minute": 16}
